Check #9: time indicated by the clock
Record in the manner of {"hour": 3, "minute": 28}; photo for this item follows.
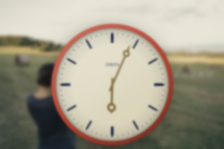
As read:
{"hour": 6, "minute": 4}
